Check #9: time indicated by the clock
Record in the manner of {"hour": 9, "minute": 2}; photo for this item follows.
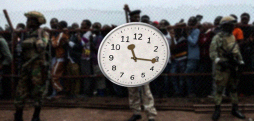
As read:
{"hour": 11, "minute": 16}
